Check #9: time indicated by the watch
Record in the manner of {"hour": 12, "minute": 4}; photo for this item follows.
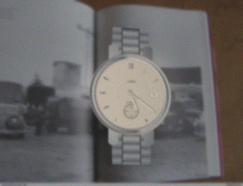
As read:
{"hour": 5, "minute": 21}
